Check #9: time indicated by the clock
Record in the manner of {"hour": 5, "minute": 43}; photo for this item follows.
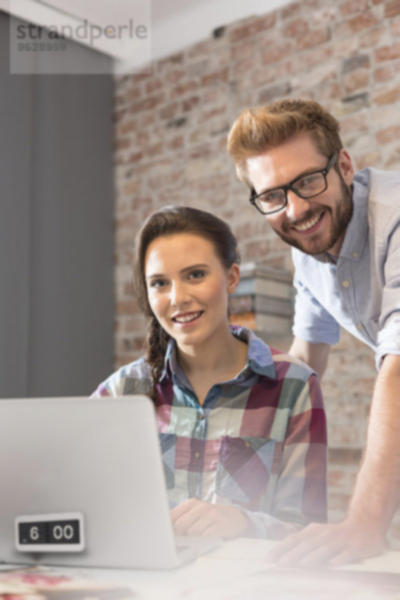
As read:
{"hour": 6, "minute": 0}
